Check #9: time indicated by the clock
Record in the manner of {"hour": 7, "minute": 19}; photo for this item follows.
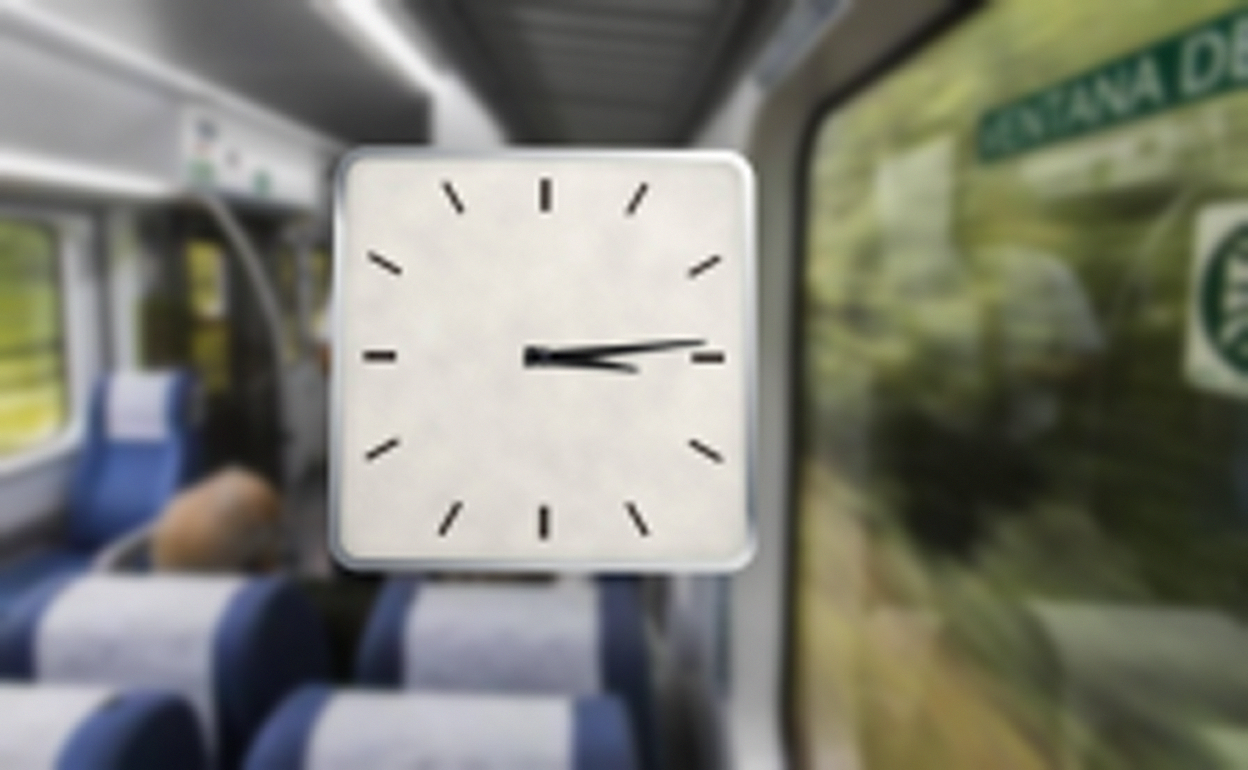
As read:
{"hour": 3, "minute": 14}
